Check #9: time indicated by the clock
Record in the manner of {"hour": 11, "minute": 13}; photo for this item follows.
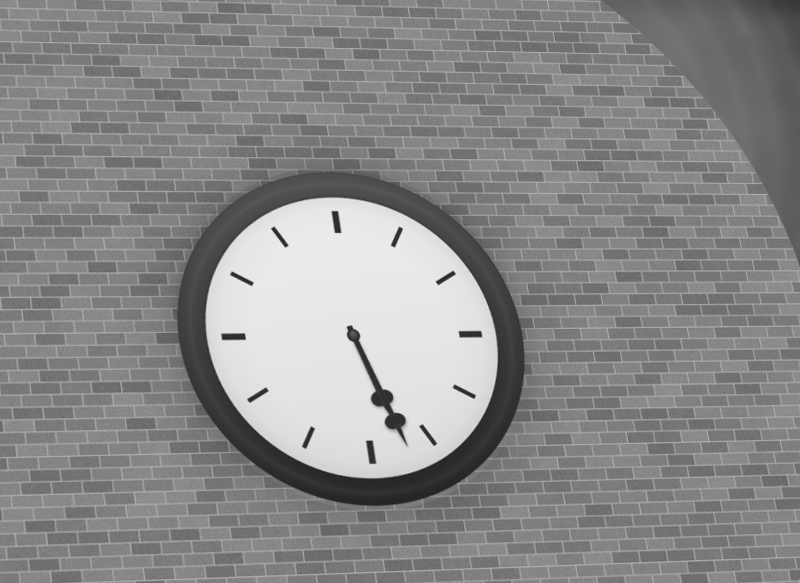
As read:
{"hour": 5, "minute": 27}
